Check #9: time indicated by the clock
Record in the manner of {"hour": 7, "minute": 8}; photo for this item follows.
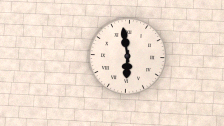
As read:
{"hour": 5, "minute": 58}
